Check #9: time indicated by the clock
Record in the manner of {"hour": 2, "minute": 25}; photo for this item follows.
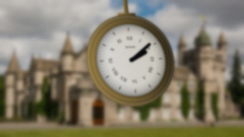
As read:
{"hour": 2, "minute": 9}
